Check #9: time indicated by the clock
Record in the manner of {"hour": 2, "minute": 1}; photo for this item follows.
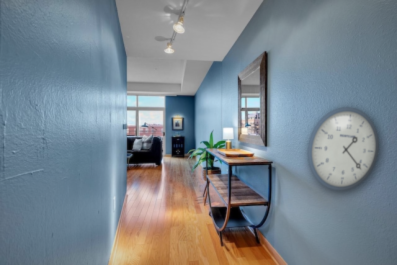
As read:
{"hour": 1, "minute": 22}
